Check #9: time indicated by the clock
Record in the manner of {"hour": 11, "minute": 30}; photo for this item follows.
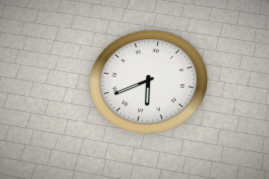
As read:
{"hour": 5, "minute": 39}
